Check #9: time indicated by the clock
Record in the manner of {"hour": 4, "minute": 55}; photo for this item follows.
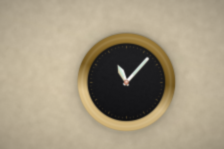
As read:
{"hour": 11, "minute": 7}
